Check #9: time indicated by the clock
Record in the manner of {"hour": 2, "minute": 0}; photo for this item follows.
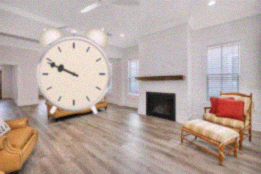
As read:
{"hour": 9, "minute": 49}
